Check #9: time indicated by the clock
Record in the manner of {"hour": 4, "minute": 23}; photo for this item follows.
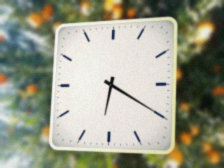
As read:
{"hour": 6, "minute": 20}
